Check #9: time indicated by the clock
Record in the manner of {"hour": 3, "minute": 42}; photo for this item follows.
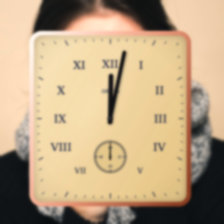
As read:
{"hour": 12, "minute": 2}
